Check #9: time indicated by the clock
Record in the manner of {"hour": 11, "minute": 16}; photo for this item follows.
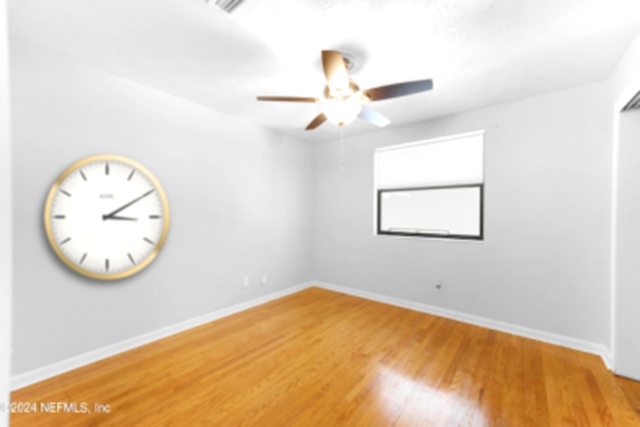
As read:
{"hour": 3, "minute": 10}
